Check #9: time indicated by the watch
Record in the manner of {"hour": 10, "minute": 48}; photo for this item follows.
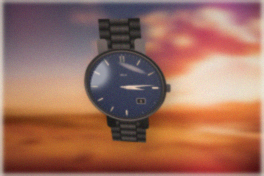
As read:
{"hour": 3, "minute": 14}
